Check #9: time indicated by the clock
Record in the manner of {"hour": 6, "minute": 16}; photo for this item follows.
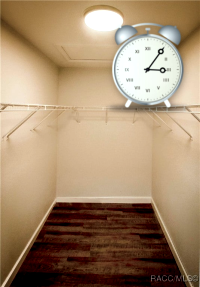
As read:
{"hour": 3, "minute": 6}
